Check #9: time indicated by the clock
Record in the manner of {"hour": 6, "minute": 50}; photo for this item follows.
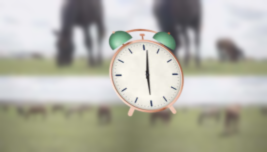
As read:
{"hour": 6, "minute": 1}
